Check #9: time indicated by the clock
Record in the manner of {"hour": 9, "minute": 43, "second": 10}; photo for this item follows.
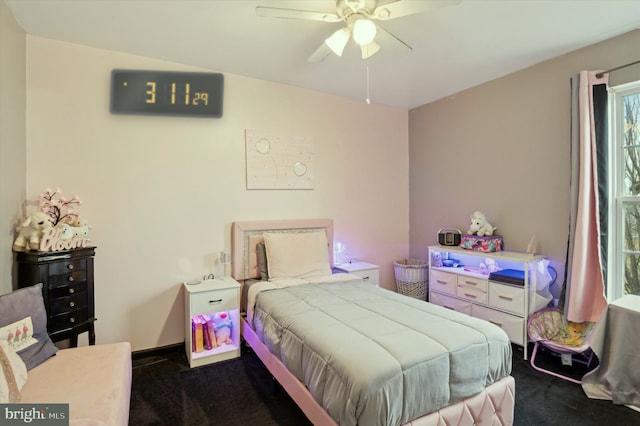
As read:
{"hour": 3, "minute": 11, "second": 29}
